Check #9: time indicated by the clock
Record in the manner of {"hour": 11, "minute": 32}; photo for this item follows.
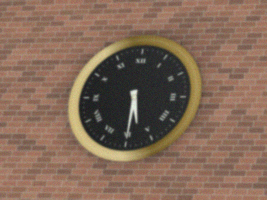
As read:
{"hour": 5, "minute": 30}
